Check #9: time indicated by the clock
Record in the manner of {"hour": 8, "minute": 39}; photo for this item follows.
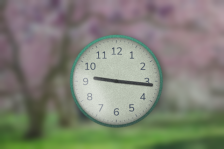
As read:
{"hour": 9, "minute": 16}
